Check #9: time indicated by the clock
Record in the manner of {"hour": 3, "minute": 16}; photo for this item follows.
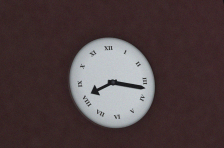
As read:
{"hour": 8, "minute": 17}
